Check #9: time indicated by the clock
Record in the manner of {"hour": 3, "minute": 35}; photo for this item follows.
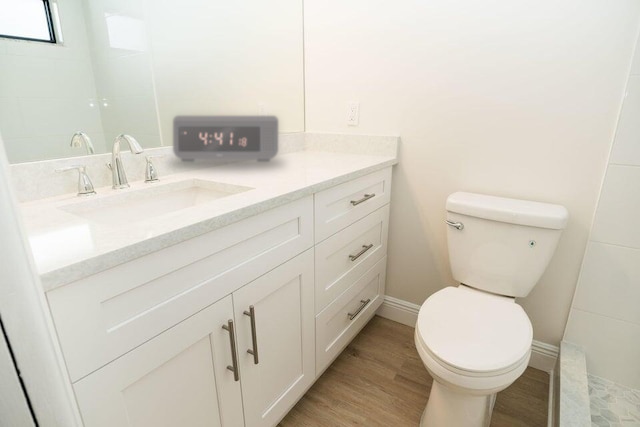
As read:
{"hour": 4, "minute": 41}
